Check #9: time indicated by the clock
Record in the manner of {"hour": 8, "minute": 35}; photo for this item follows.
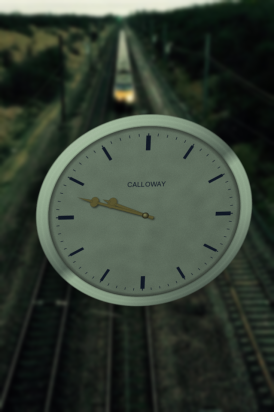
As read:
{"hour": 9, "minute": 48}
